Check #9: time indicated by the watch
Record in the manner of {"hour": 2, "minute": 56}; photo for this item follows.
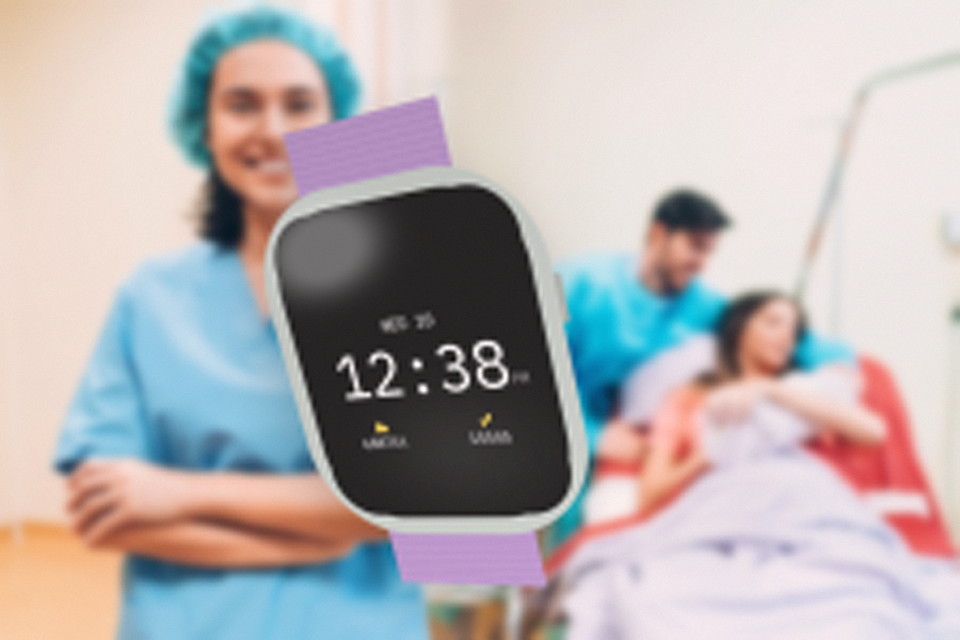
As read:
{"hour": 12, "minute": 38}
